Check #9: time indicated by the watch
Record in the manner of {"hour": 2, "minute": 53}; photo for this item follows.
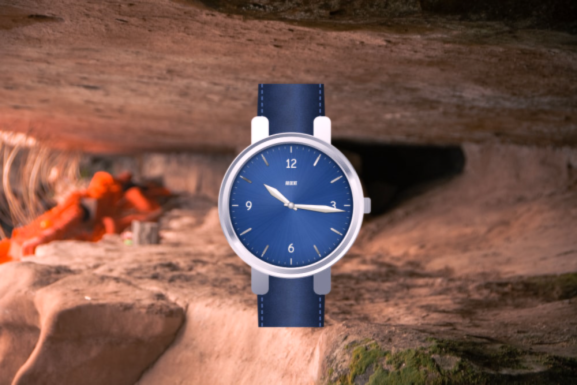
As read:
{"hour": 10, "minute": 16}
